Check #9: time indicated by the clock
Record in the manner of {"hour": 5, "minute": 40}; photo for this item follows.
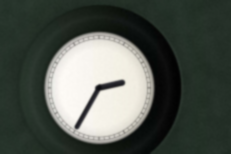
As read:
{"hour": 2, "minute": 35}
